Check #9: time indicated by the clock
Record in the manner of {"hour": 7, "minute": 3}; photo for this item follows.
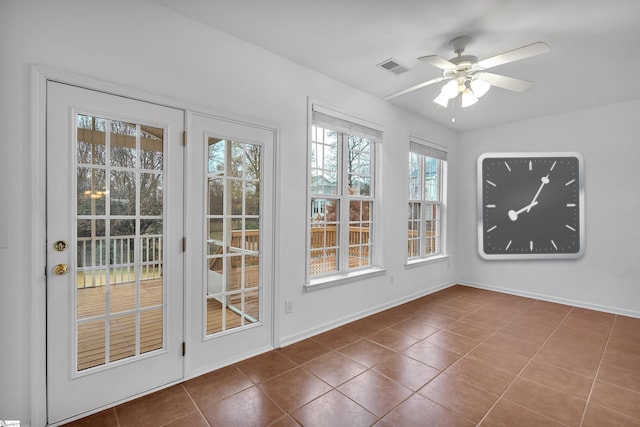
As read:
{"hour": 8, "minute": 5}
